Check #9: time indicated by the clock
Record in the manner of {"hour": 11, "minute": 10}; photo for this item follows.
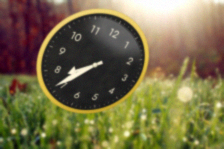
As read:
{"hour": 7, "minute": 36}
